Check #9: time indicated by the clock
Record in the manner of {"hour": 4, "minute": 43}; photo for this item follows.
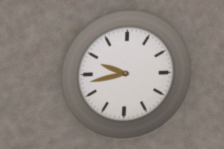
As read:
{"hour": 9, "minute": 43}
